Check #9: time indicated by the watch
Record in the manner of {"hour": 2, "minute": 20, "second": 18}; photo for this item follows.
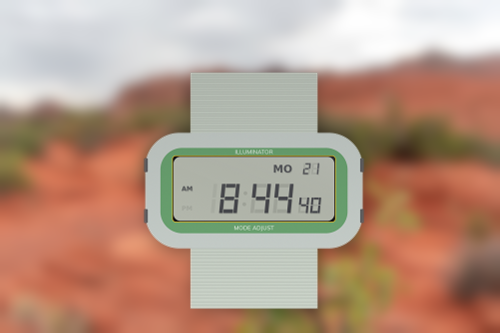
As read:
{"hour": 8, "minute": 44, "second": 40}
